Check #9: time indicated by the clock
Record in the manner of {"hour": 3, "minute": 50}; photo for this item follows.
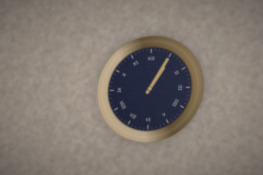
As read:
{"hour": 1, "minute": 5}
